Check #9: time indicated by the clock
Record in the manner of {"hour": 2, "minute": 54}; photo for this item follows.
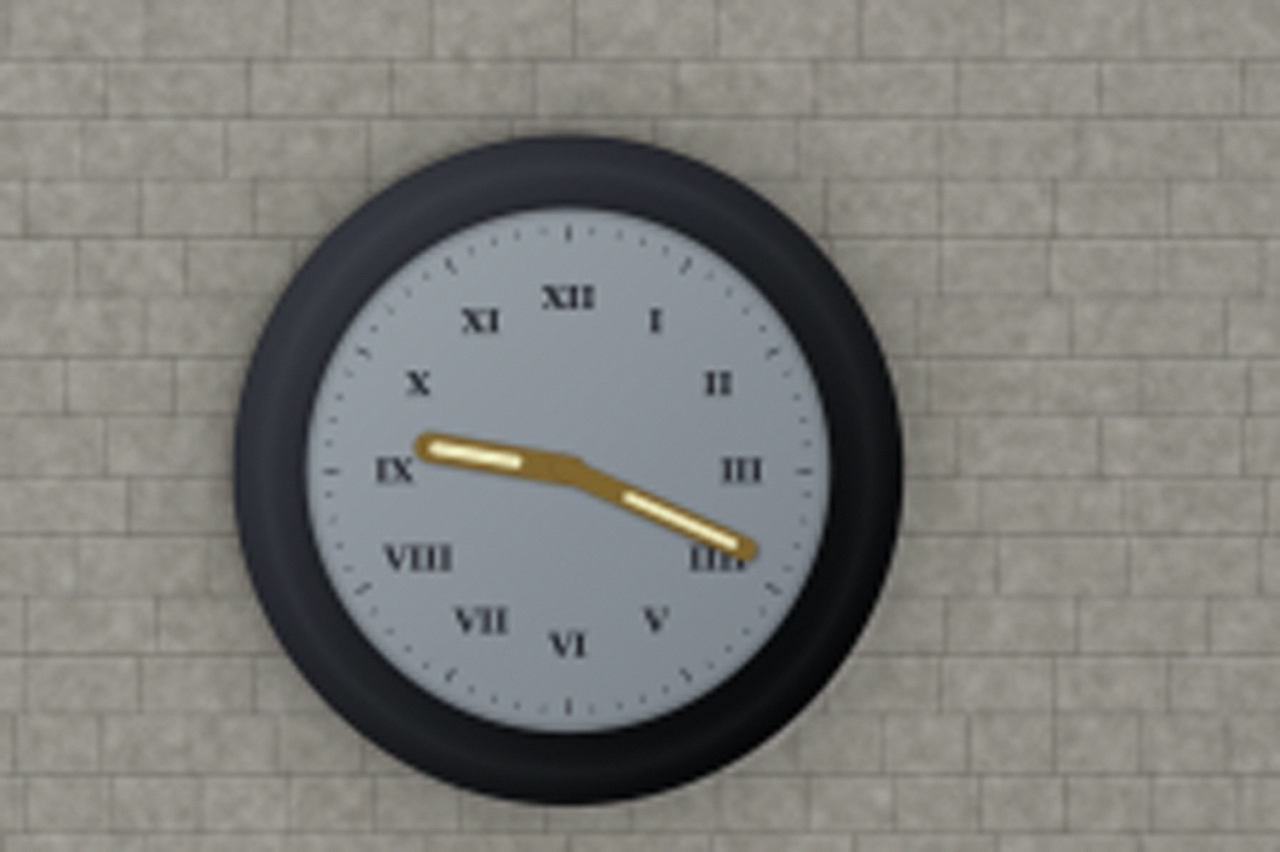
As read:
{"hour": 9, "minute": 19}
